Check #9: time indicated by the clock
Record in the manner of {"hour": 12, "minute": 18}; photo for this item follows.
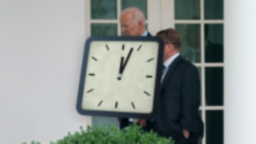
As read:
{"hour": 12, "minute": 3}
